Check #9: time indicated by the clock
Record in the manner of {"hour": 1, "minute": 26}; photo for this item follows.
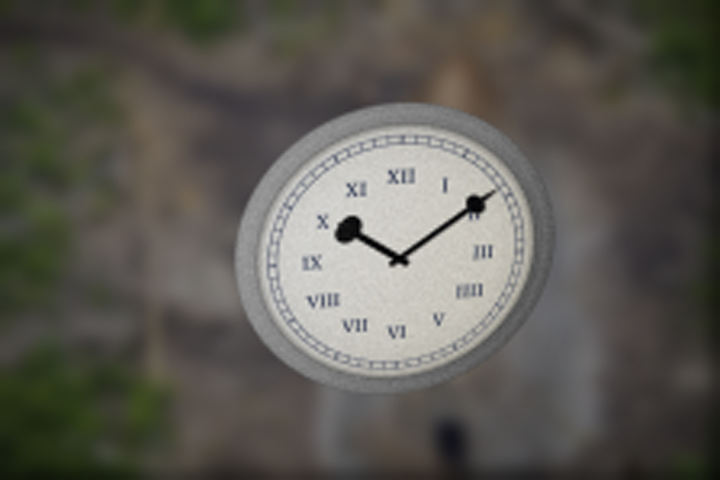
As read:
{"hour": 10, "minute": 9}
